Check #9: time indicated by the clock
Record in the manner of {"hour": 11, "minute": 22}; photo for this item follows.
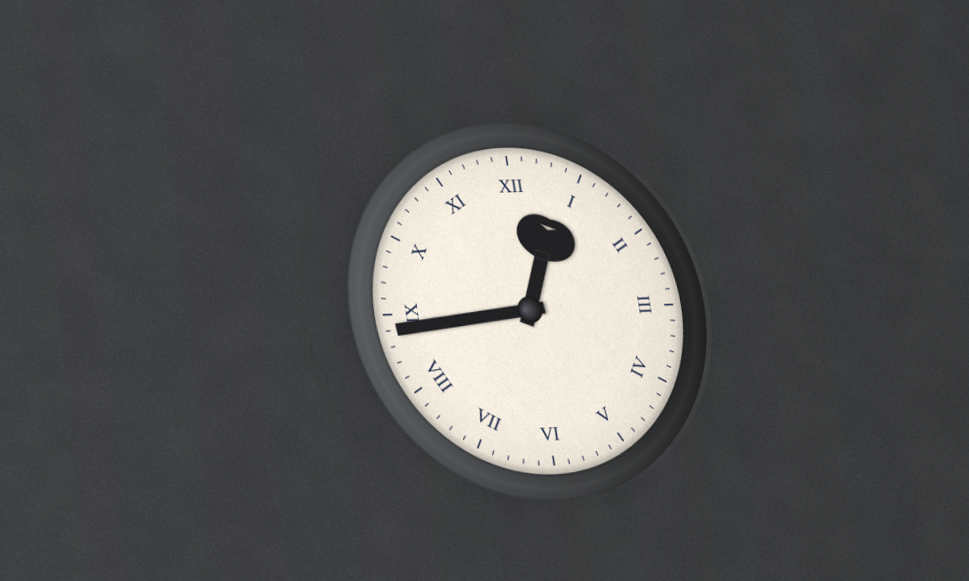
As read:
{"hour": 12, "minute": 44}
